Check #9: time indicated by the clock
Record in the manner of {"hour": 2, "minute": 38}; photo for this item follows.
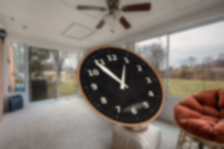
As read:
{"hour": 12, "minute": 54}
